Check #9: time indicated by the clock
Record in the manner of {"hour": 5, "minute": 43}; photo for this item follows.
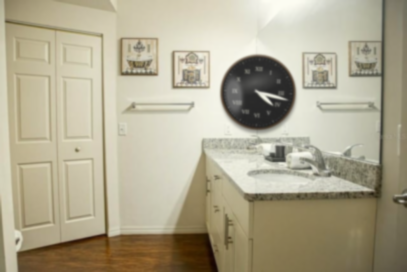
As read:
{"hour": 4, "minute": 17}
